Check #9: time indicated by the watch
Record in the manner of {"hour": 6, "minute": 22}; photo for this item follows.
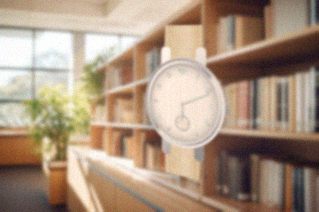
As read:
{"hour": 6, "minute": 11}
